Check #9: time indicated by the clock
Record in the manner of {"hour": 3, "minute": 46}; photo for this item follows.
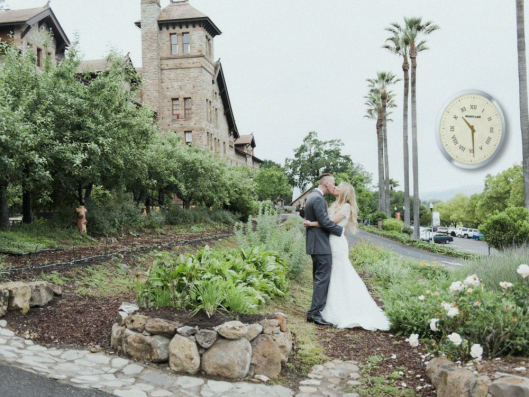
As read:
{"hour": 10, "minute": 29}
